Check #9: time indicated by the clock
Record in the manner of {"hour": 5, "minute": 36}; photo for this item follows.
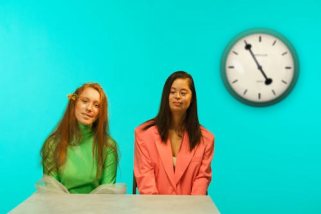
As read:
{"hour": 4, "minute": 55}
